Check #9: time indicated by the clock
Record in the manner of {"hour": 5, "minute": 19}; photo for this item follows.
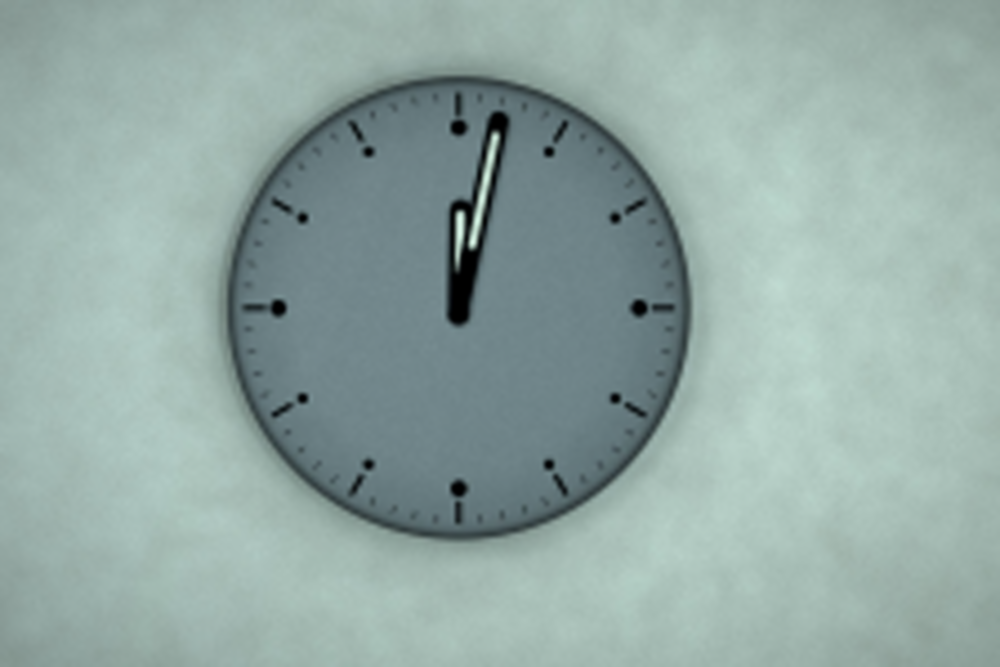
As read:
{"hour": 12, "minute": 2}
